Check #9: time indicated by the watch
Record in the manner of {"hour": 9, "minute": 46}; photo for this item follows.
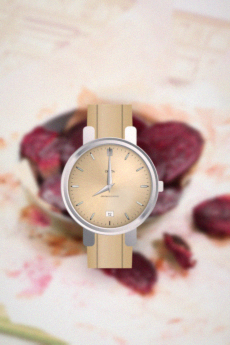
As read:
{"hour": 8, "minute": 0}
